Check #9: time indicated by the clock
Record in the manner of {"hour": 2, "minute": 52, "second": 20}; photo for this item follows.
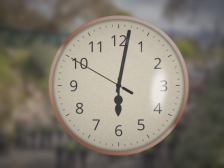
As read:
{"hour": 6, "minute": 1, "second": 50}
